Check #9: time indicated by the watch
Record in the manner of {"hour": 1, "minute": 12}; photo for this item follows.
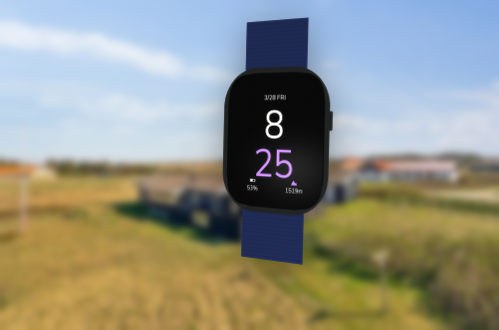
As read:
{"hour": 8, "minute": 25}
